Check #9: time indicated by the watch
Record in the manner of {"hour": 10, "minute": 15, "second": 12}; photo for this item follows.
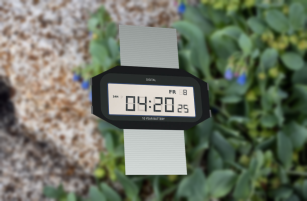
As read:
{"hour": 4, "minute": 20, "second": 25}
